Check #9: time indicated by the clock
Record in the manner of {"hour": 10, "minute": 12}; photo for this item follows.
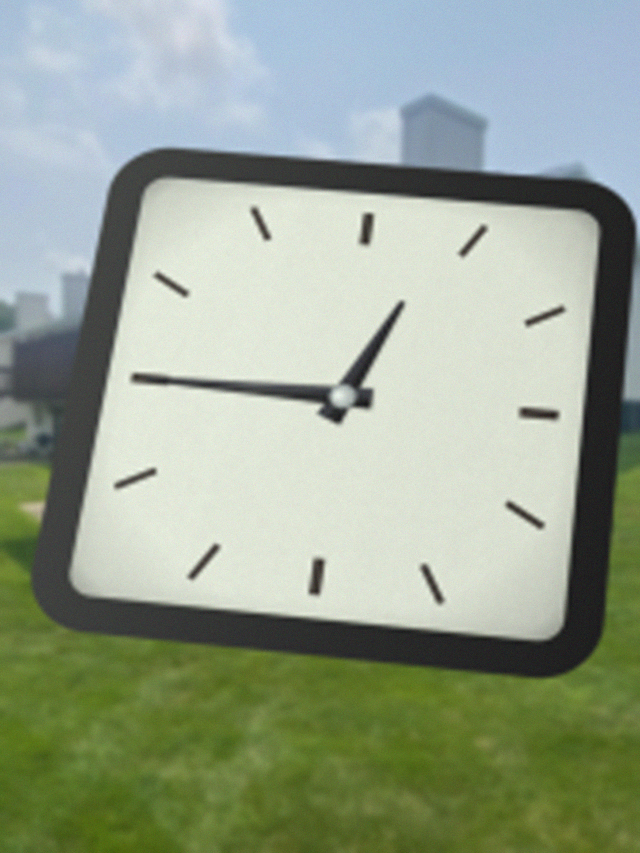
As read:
{"hour": 12, "minute": 45}
